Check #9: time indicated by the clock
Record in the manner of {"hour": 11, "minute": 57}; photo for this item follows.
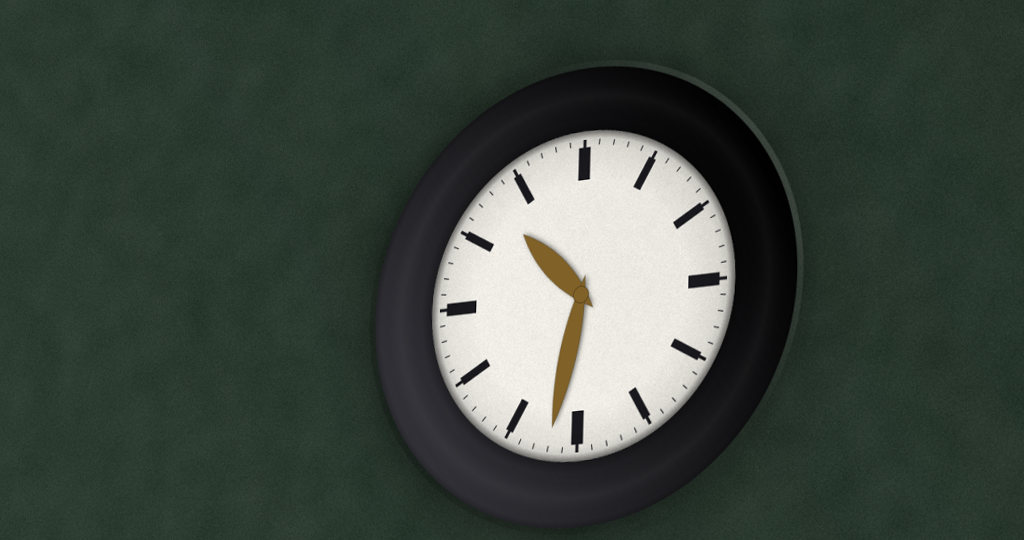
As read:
{"hour": 10, "minute": 32}
